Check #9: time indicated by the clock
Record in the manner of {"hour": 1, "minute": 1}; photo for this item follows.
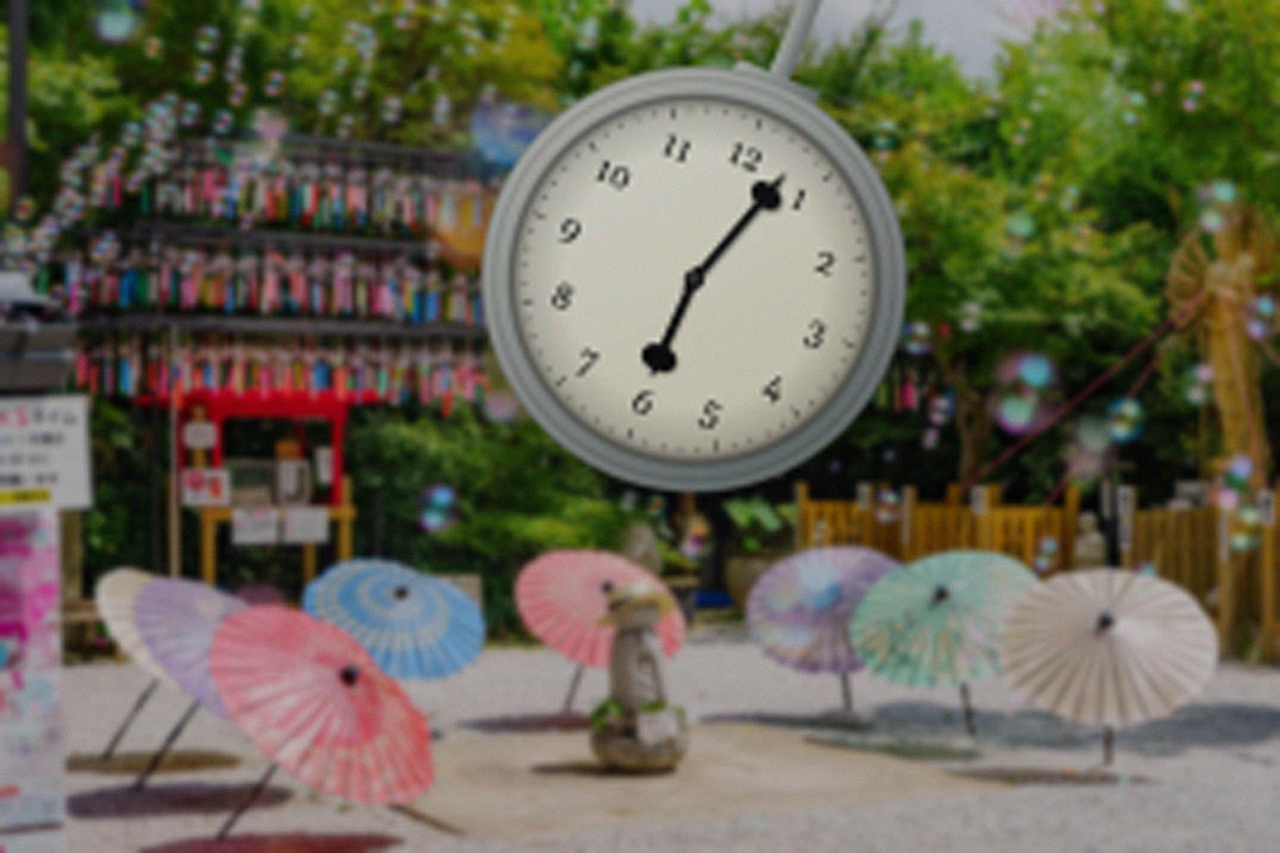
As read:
{"hour": 6, "minute": 3}
